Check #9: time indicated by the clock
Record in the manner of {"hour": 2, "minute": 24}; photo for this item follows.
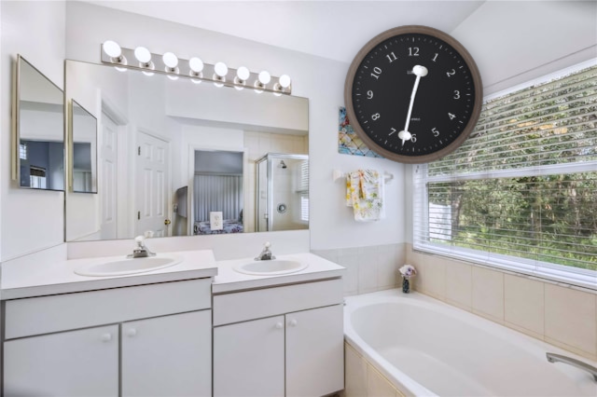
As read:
{"hour": 12, "minute": 32}
